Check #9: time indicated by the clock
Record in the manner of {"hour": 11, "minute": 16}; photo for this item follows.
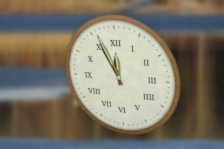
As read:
{"hour": 11, "minute": 56}
